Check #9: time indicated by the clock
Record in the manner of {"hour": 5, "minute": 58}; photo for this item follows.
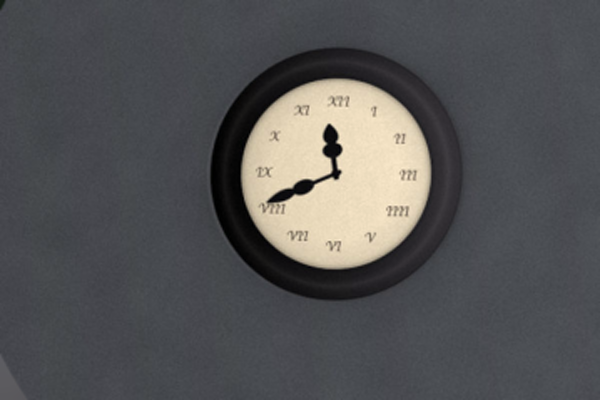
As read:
{"hour": 11, "minute": 41}
